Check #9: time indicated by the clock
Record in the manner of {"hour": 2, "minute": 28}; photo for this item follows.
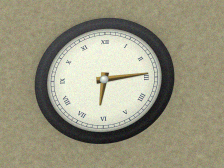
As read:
{"hour": 6, "minute": 14}
